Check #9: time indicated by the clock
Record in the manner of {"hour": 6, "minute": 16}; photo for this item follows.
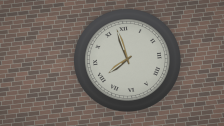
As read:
{"hour": 7, "minute": 58}
